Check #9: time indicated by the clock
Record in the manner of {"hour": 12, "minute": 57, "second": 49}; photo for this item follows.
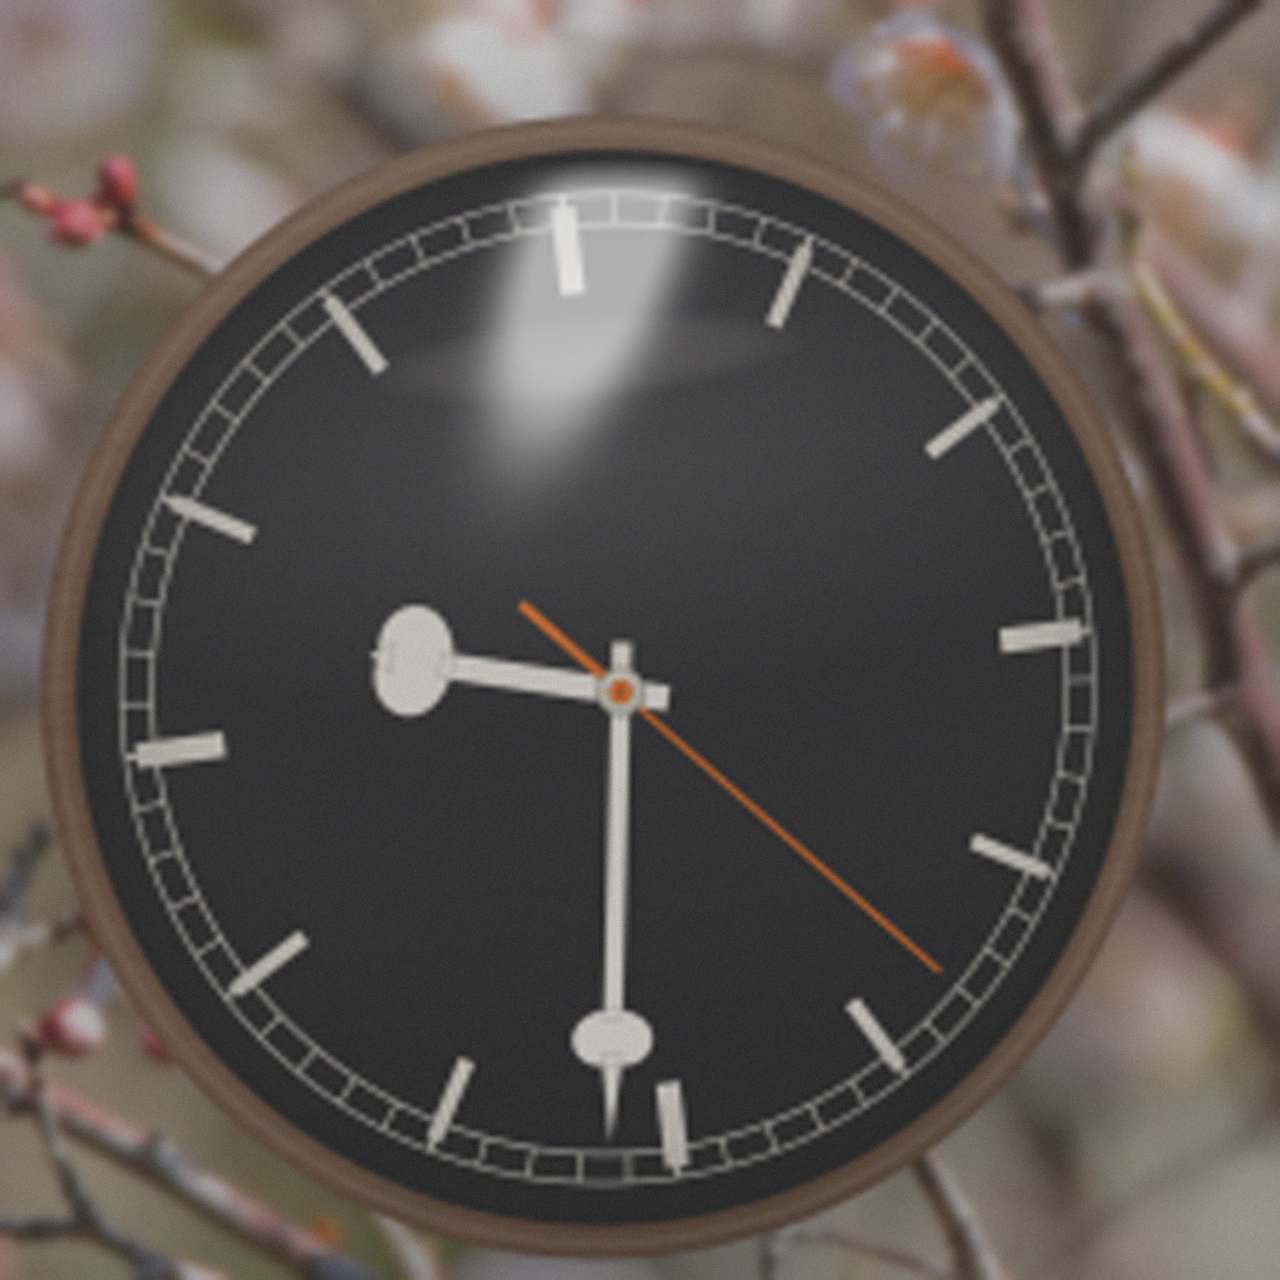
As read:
{"hour": 9, "minute": 31, "second": 23}
